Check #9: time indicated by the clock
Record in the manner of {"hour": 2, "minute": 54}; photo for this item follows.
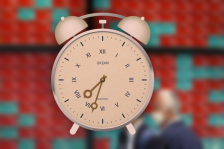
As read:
{"hour": 7, "minute": 33}
